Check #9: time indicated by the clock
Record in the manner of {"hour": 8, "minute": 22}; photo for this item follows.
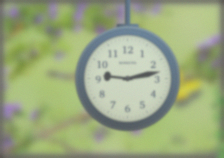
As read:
{"hour": 9, "minute": 13}
